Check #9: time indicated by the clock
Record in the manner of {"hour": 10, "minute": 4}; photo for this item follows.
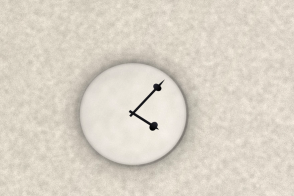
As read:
{"hour": 4, "minute": 7}
